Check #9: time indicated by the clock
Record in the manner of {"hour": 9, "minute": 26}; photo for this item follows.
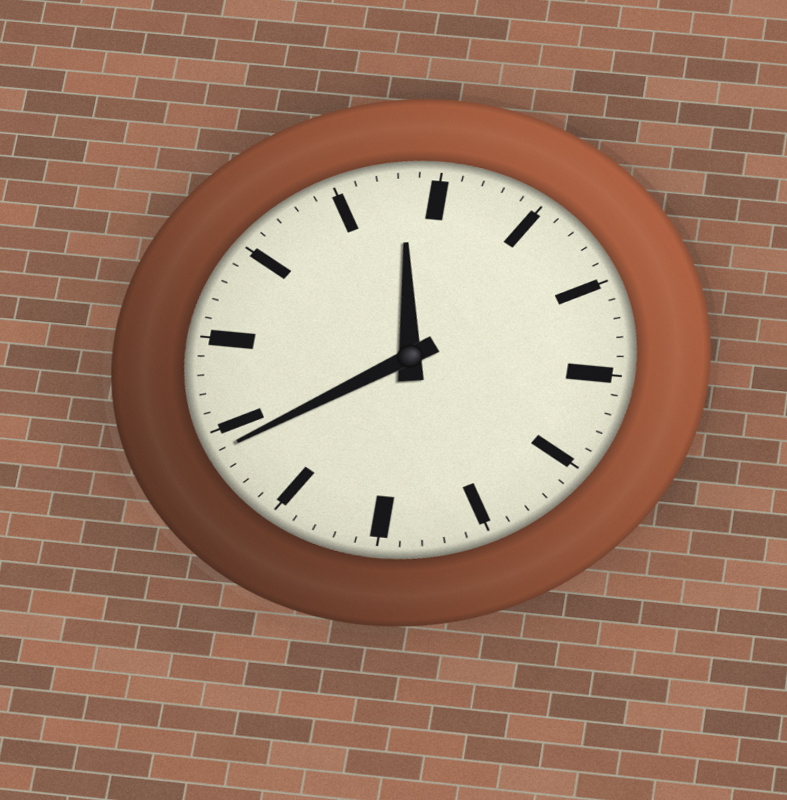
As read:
{"hour": 11, "minute": 39}
